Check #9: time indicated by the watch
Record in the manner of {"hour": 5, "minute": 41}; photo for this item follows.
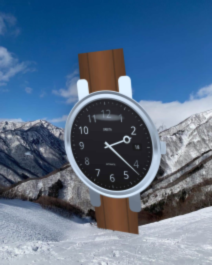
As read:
{"hour": 2, "minute": 22}
